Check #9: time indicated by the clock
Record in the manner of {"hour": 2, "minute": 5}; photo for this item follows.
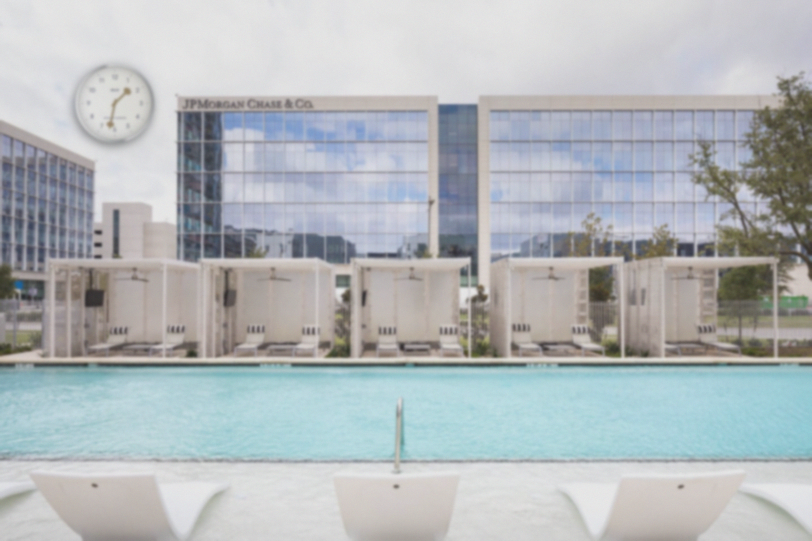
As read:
{"hour": 1, "minute": 32}
